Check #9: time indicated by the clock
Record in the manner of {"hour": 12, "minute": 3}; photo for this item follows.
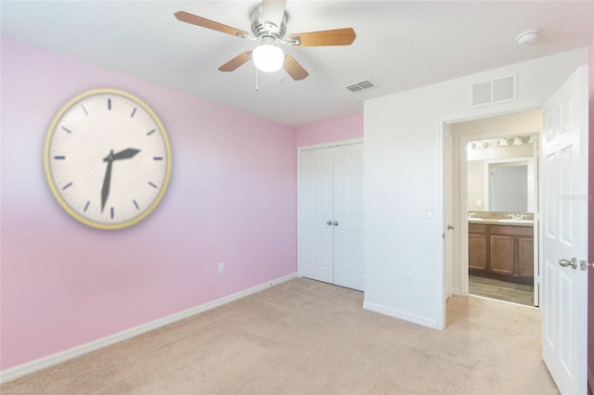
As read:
{"hour": 2, "minute": 32}
